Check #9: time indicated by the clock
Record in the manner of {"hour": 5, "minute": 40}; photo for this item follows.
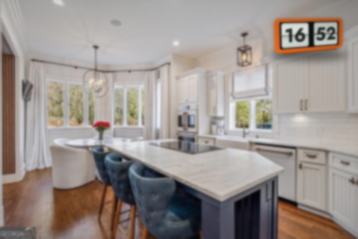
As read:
{"hour": 16, "minute": 52}
